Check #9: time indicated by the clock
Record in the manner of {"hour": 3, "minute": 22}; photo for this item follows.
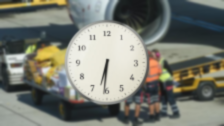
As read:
{"hour": 6, "minute": 31}
